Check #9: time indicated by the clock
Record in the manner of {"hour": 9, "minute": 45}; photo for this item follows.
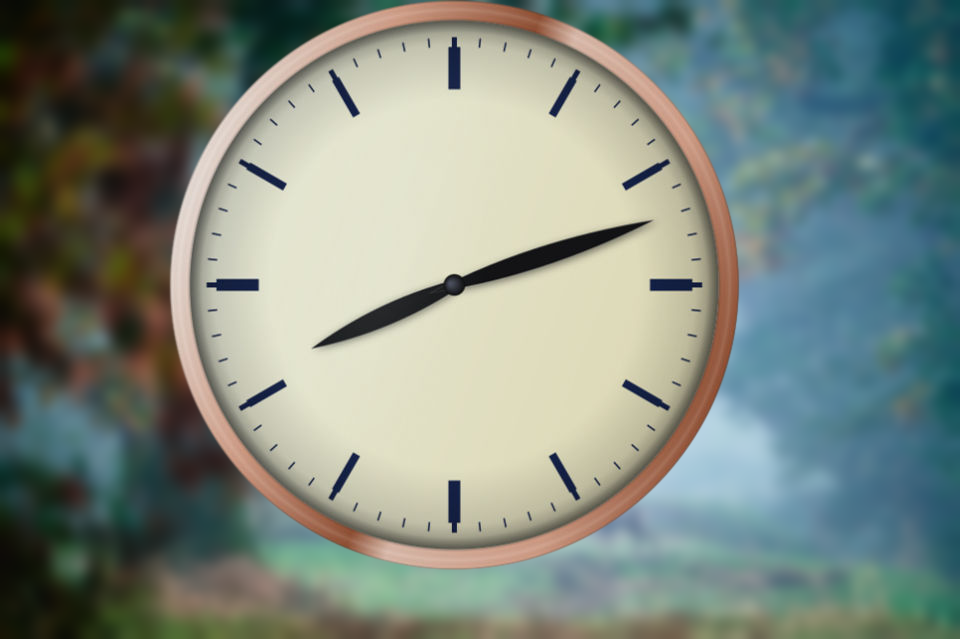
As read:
{"hour": 8, "minute": 12}
